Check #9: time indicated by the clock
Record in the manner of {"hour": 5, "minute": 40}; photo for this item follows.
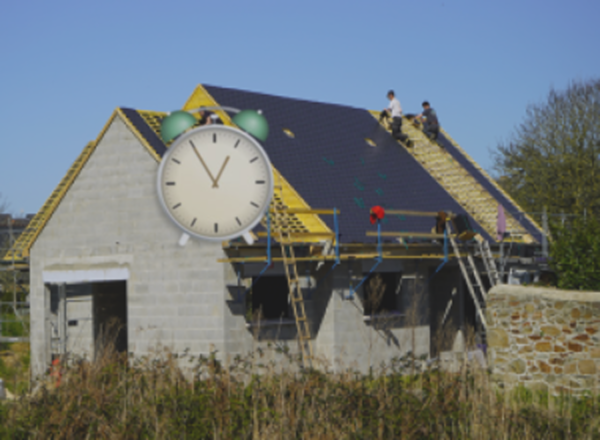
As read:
{"hour": 12, "minute": 55}
